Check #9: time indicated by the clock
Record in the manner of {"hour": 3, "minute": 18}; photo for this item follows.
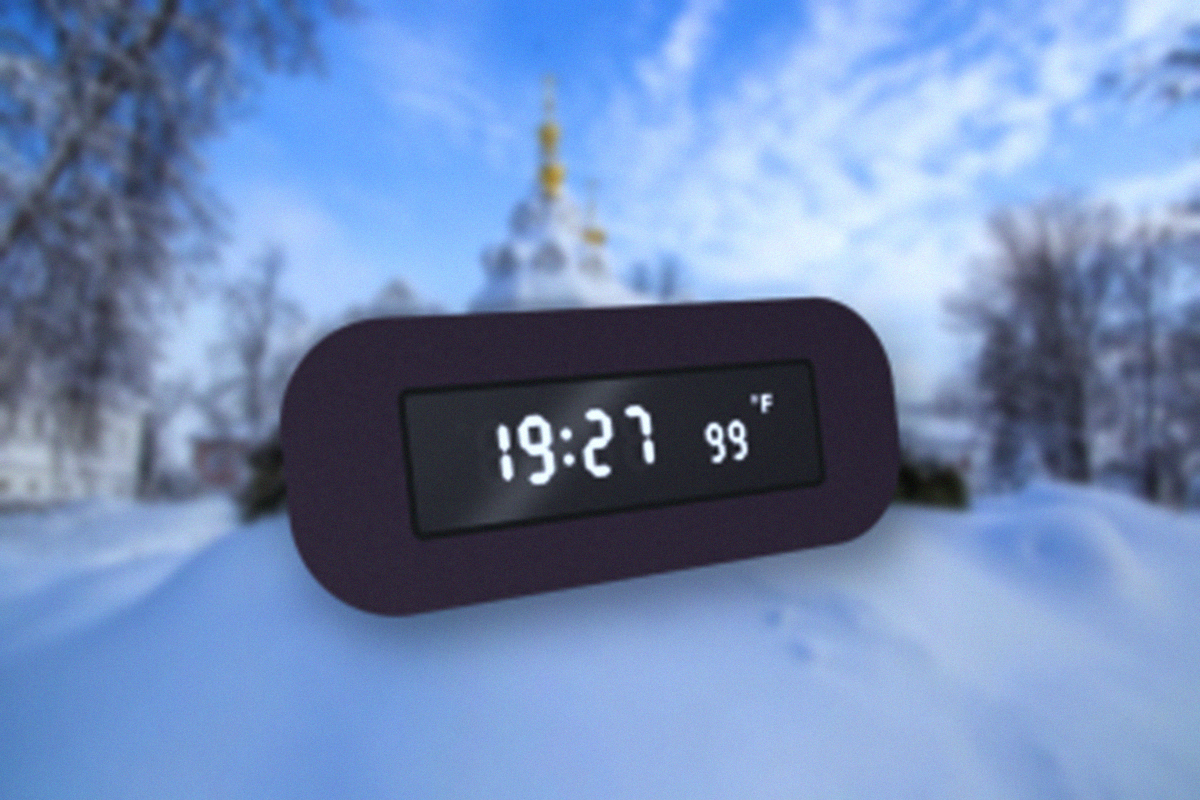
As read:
{"hour": 19, "minute": 27}
